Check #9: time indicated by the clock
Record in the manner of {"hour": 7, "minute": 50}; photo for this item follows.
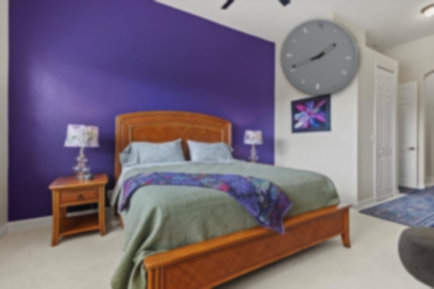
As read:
{"hour": 1, "minute": 41}
